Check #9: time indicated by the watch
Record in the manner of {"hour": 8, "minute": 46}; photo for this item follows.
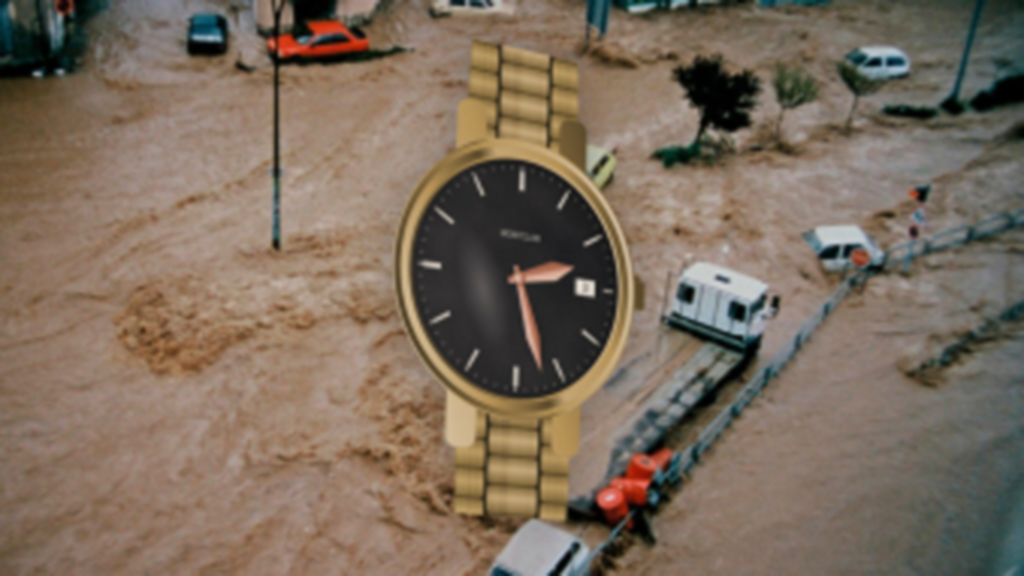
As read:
{"hour": 2, "minute": 27}
